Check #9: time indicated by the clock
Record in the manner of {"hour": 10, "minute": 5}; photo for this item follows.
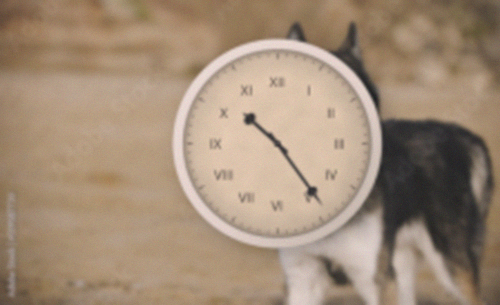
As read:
{"hour": 10, "minute": 24}
